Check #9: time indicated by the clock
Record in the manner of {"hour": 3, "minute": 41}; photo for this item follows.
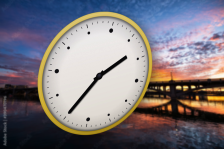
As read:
{"hour": 1, "minute": 35}
